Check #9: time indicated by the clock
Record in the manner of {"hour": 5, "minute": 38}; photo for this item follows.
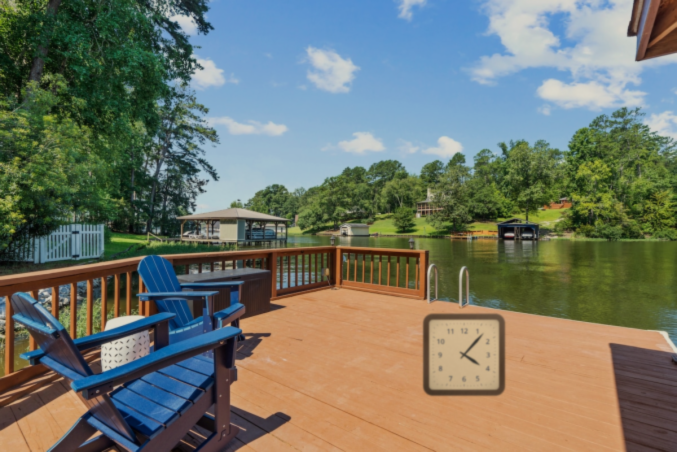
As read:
{"hour": 4, "minute": 7}
